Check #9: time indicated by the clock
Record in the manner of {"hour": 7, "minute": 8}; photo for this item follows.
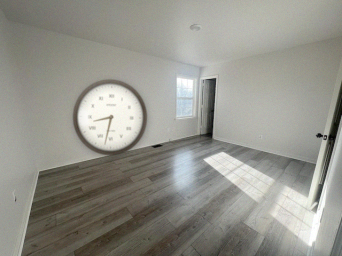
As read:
{"hour": 8, "minute": 32}
